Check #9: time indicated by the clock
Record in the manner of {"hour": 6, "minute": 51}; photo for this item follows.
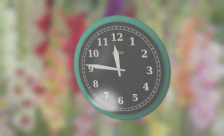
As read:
{"hour": 11, "minute": 46}
